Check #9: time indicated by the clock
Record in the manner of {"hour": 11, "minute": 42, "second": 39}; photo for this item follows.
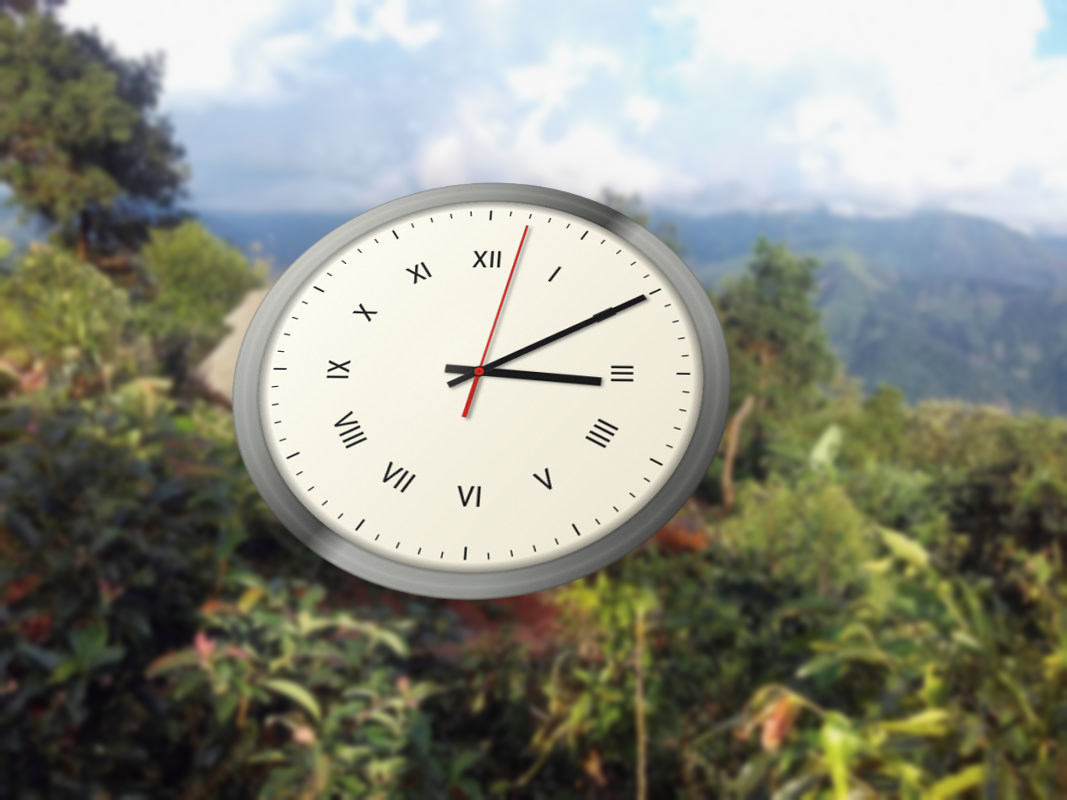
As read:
{"hour": 3, "minute": 10, "second": 2}
